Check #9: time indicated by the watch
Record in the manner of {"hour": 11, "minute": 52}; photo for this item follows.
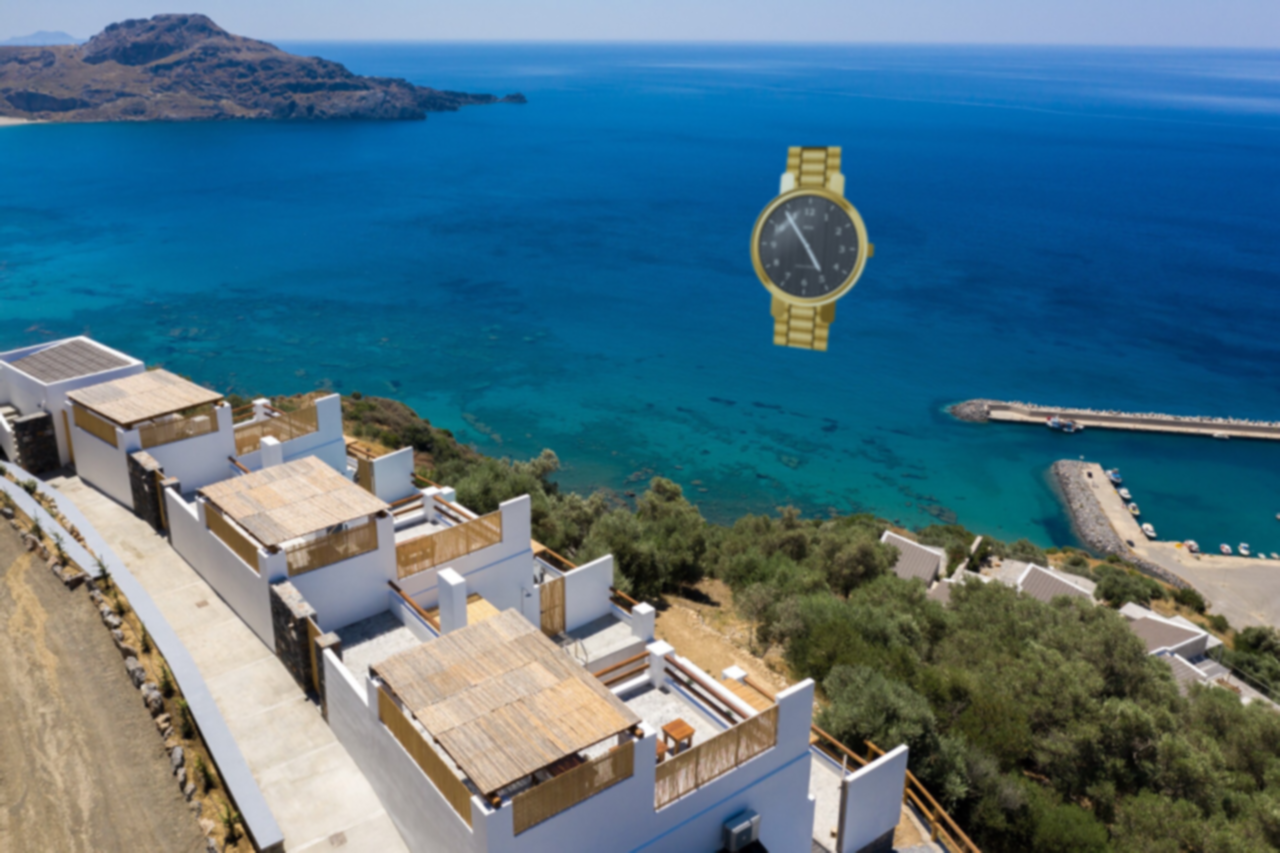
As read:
{"hour": 4, "minute": 54}
